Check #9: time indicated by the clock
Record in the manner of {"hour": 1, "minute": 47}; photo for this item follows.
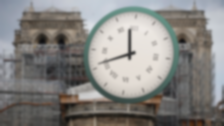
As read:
{"hour": 11, "minute": 41}
